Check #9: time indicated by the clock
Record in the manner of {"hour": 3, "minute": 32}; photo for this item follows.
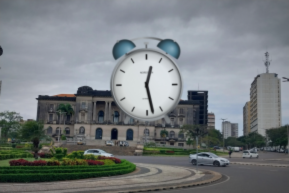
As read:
{"hour": 12, "minute": 28}
